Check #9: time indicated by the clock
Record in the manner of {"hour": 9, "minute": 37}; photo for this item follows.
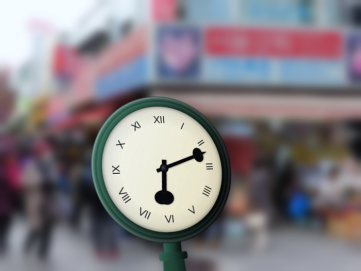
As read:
{"hour": 6, "minute": 12}
